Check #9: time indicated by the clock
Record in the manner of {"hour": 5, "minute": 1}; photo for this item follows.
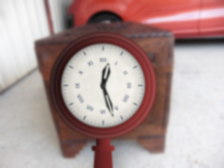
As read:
{"hour": 12, "minute": 27}
